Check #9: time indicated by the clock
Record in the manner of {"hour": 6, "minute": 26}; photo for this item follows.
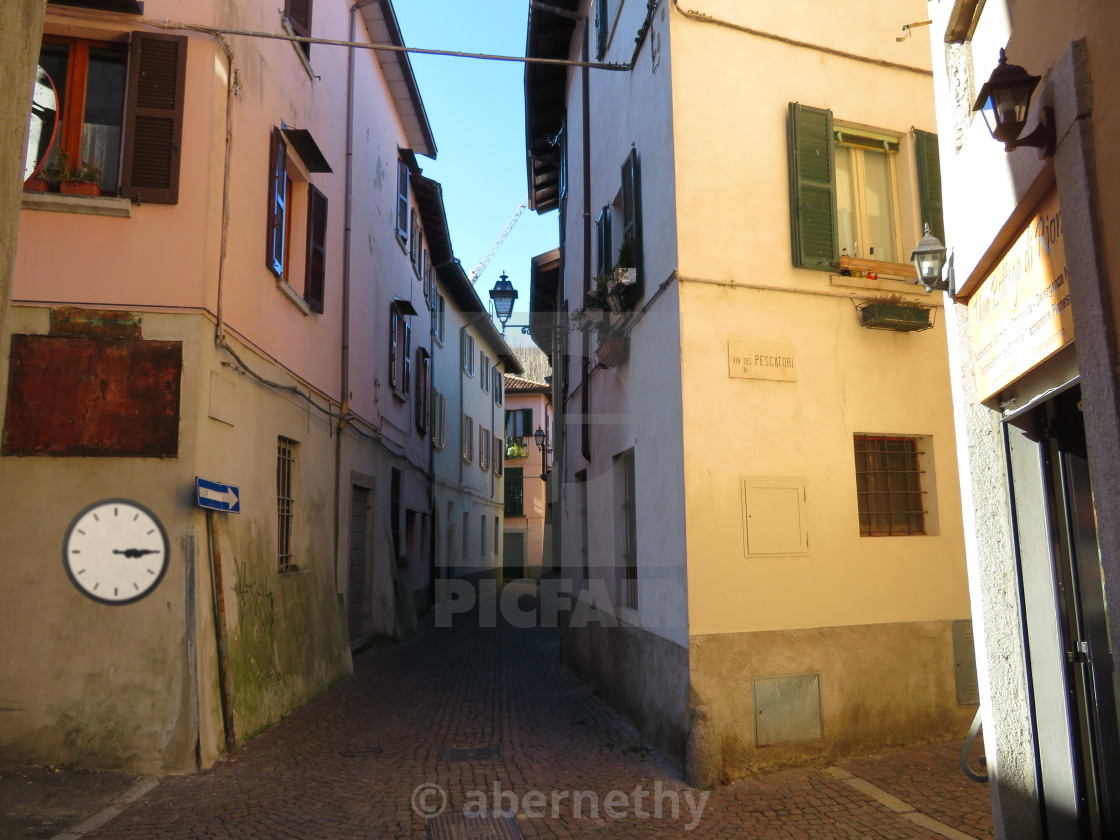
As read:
{"hour": 3, "minute": 15}
